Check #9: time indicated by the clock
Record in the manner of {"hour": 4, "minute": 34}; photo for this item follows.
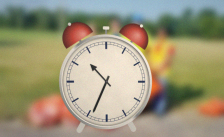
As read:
{"hour": 10, "minute": 34}
